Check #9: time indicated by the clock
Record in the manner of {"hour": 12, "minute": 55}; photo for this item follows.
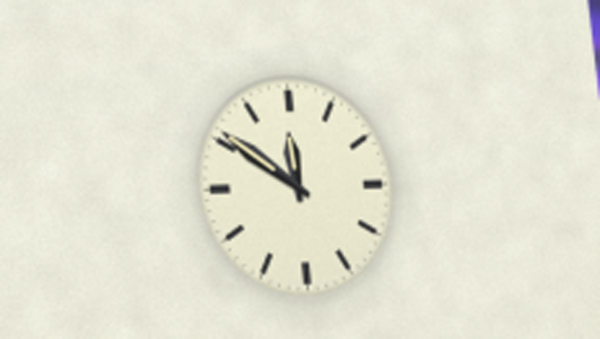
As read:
{"hour": 11, "minute": 51}
